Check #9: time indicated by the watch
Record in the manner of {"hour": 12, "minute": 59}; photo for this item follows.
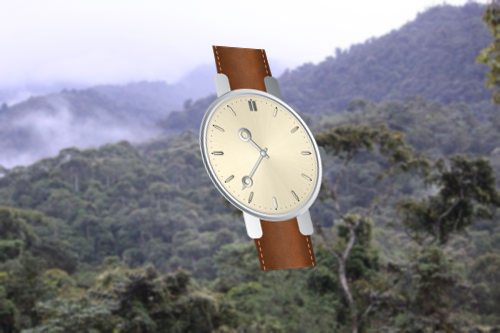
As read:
{"hour": 10, "minute": 37}
